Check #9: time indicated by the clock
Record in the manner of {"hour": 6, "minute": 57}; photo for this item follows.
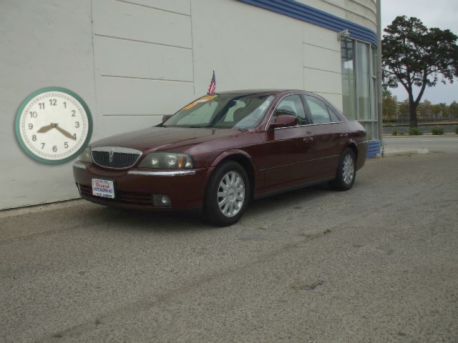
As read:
{"hour": 8, "minute": 21}
